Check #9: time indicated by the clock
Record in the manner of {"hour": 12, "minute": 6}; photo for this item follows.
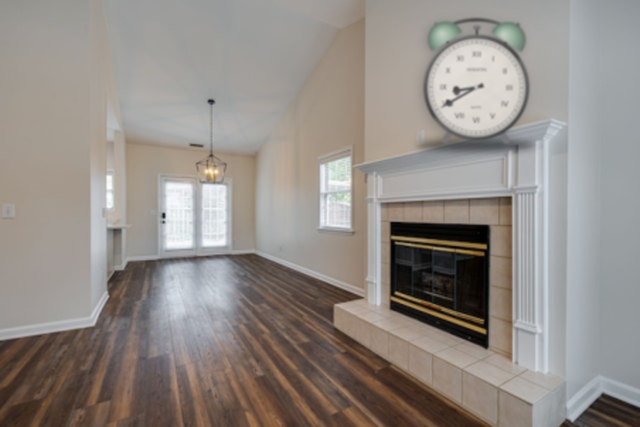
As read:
{"hour": 8, "minute": 40}
